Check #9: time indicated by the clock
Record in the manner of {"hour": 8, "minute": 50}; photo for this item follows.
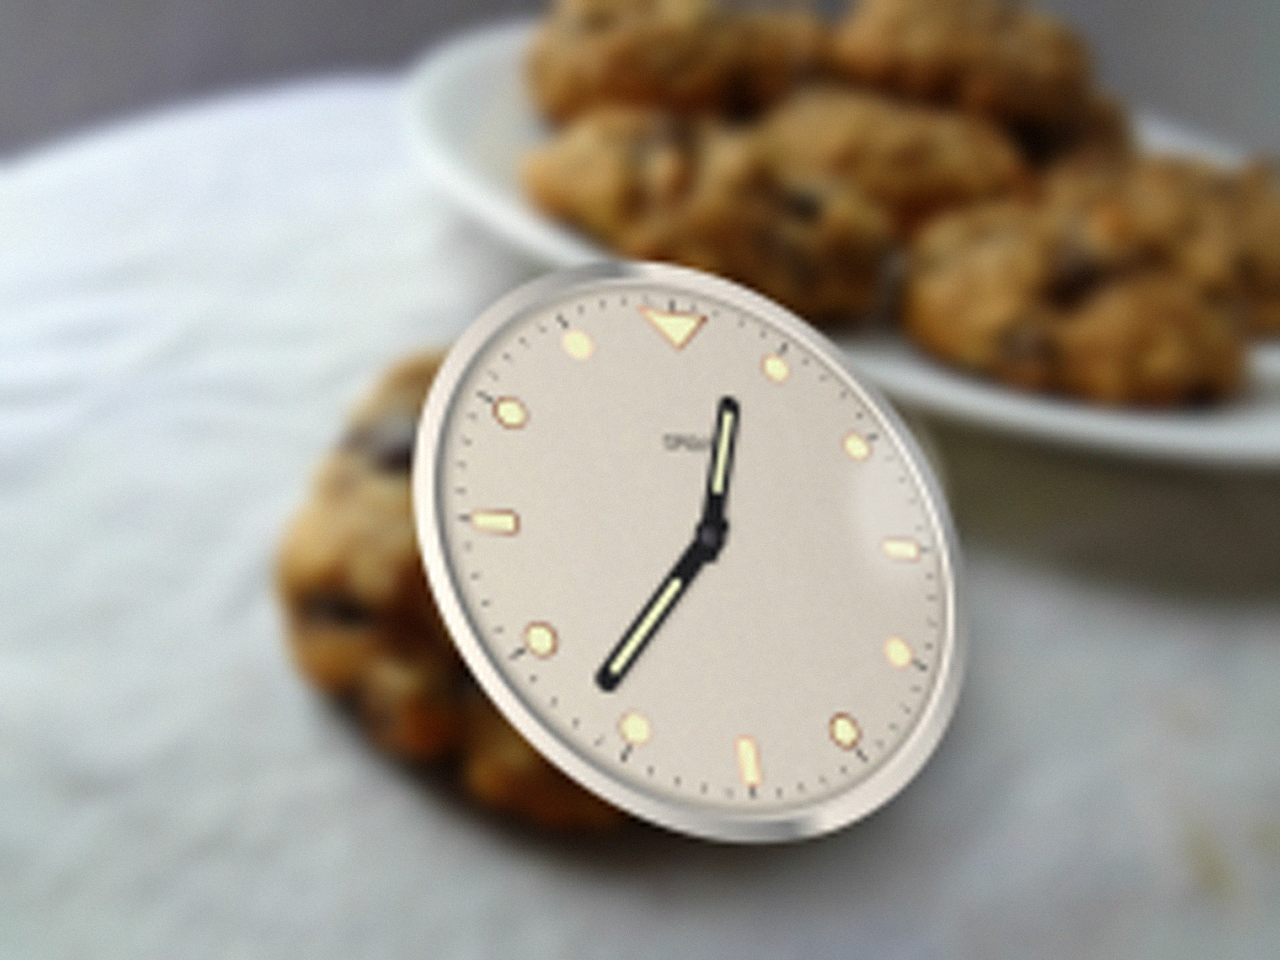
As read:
{"hour": 12, "minute": 37}
